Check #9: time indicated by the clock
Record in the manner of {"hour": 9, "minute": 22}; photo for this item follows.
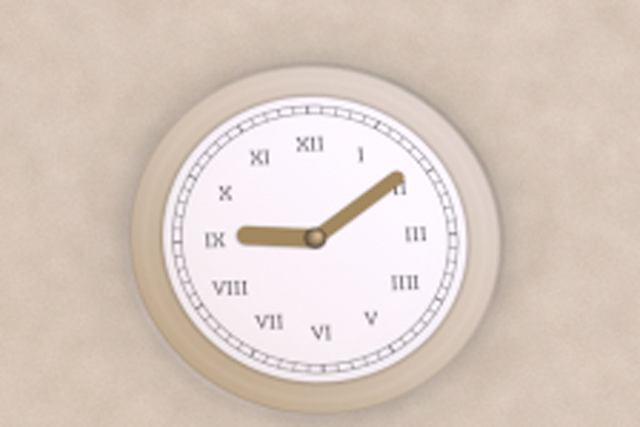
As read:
{"hour": 9, "minute": 9}
